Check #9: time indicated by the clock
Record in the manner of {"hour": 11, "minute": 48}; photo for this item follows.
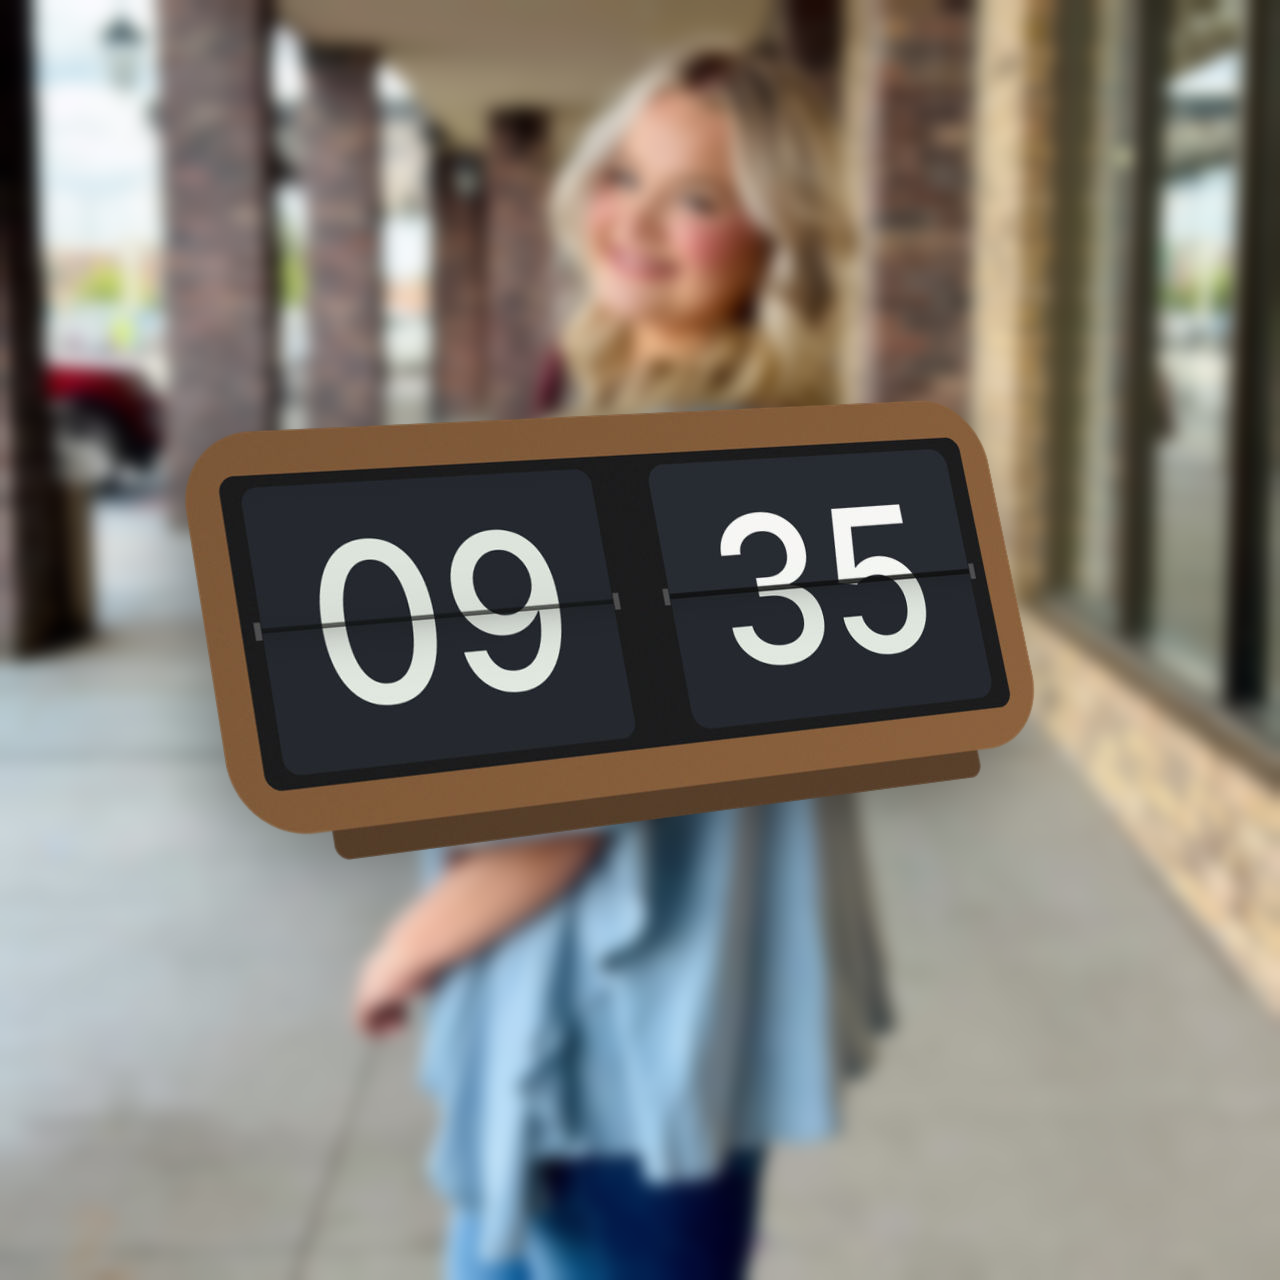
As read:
{"hour": 9, "minute": 35}
